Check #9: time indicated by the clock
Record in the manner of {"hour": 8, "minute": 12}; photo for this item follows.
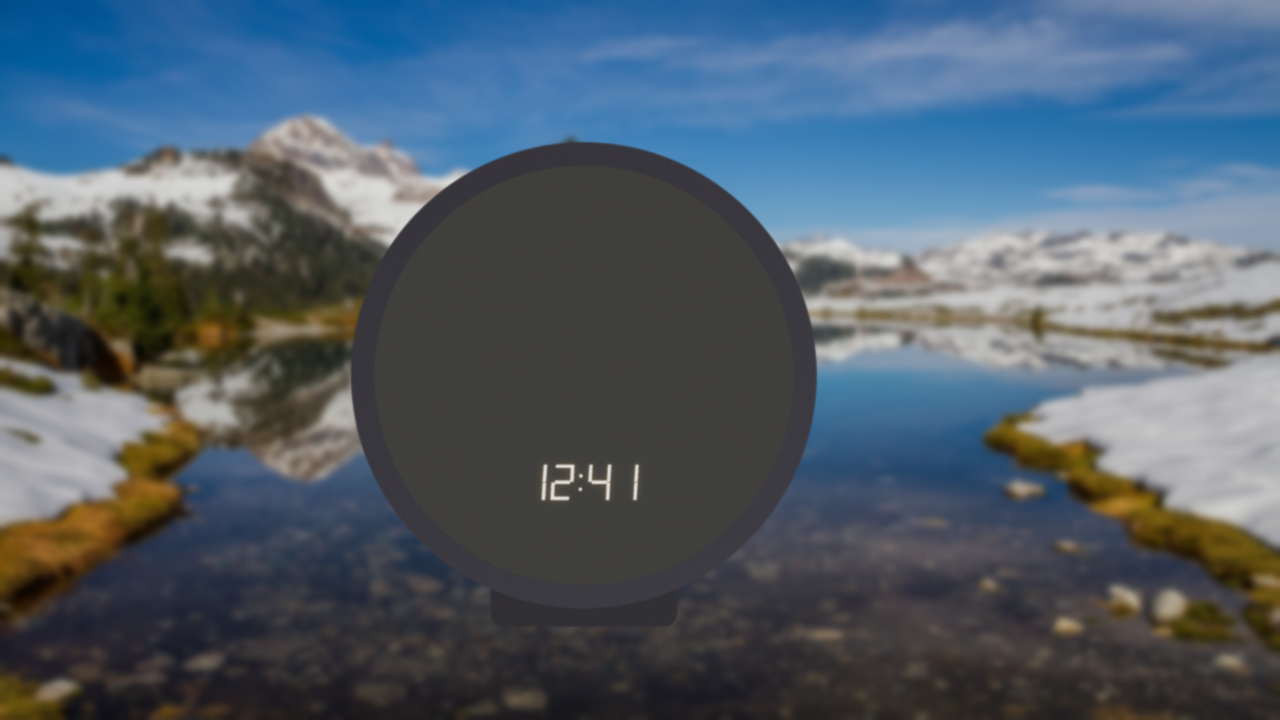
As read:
{"hour": 12, "minute": 41}
